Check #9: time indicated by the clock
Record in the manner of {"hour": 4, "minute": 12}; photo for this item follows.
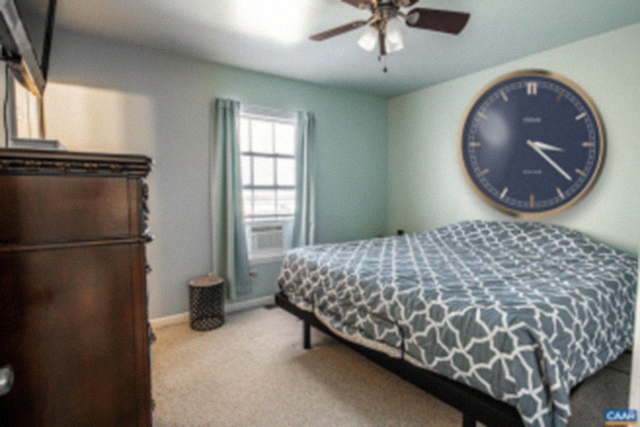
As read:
{"hour": 3, "minute": 22}
